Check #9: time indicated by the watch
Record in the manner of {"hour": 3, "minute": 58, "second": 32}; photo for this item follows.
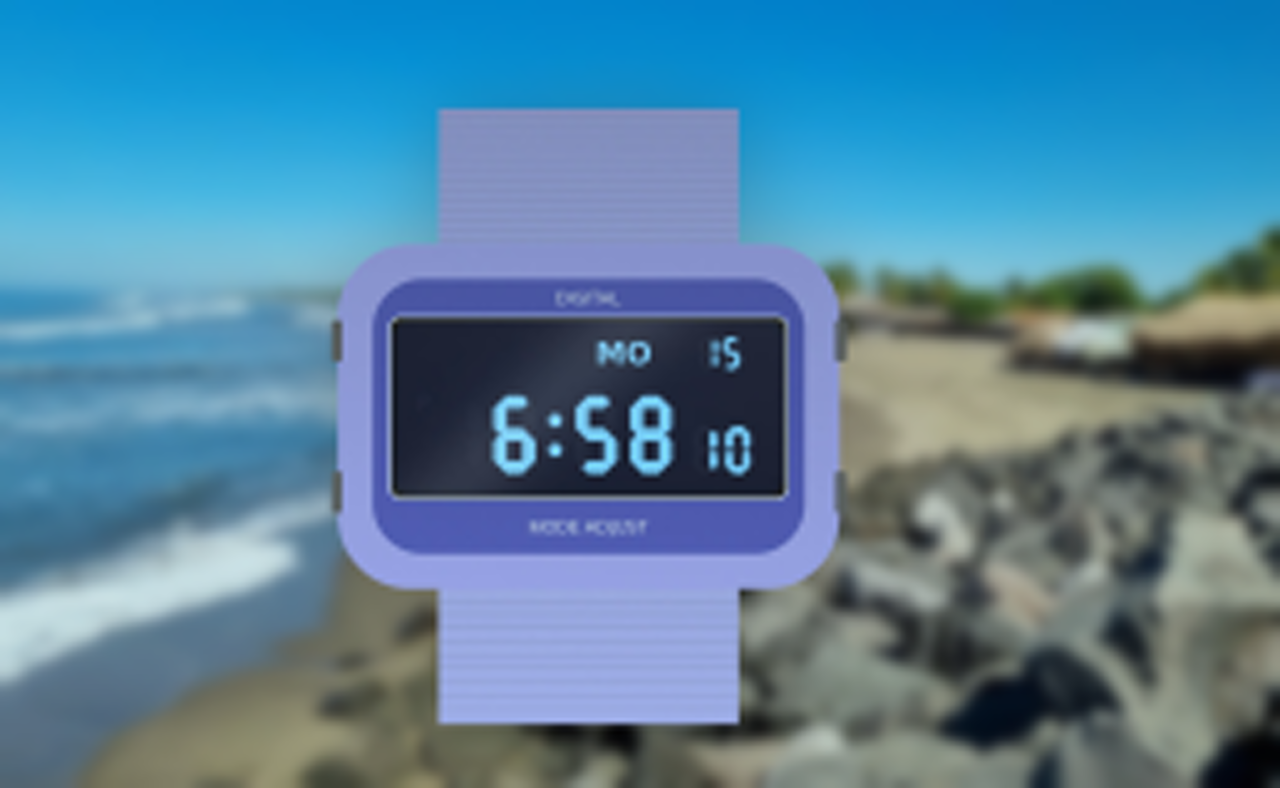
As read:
{"hour": 6, "minute": 58, "second": 10}
